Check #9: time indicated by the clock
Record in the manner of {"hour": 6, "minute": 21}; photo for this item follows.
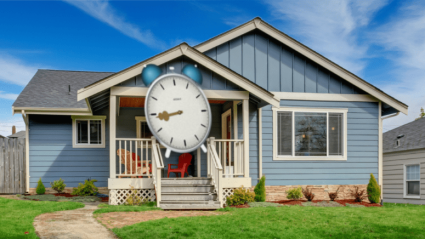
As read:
{"hour": 8, "minute": 44}
